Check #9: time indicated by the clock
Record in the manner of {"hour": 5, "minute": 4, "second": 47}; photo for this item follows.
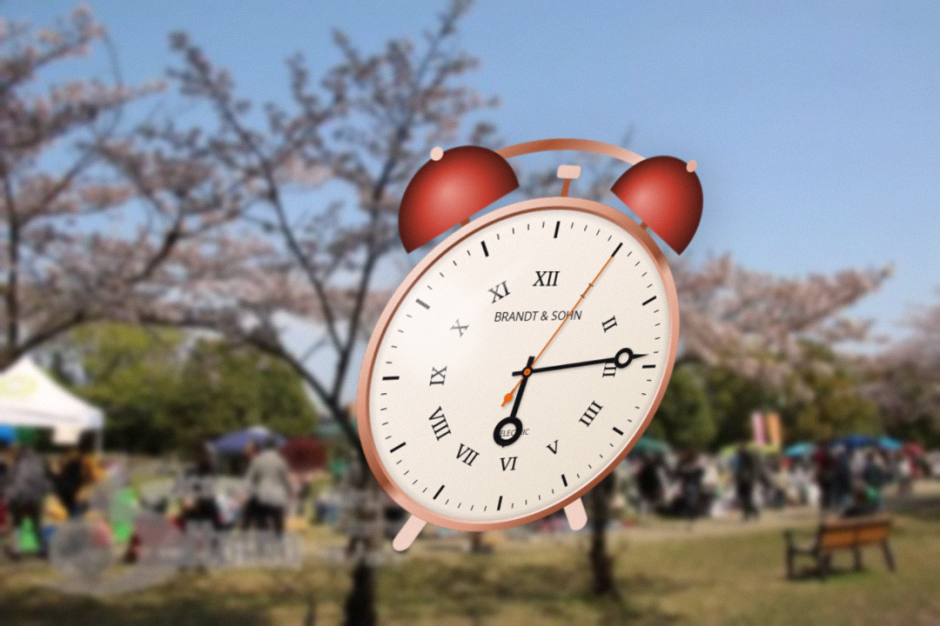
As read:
{"hour": 6, "minute": 14, "second": 5}
